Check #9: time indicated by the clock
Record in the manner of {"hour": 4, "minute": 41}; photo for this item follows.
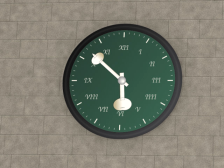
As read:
{"hour": 5, "minute": 52}
